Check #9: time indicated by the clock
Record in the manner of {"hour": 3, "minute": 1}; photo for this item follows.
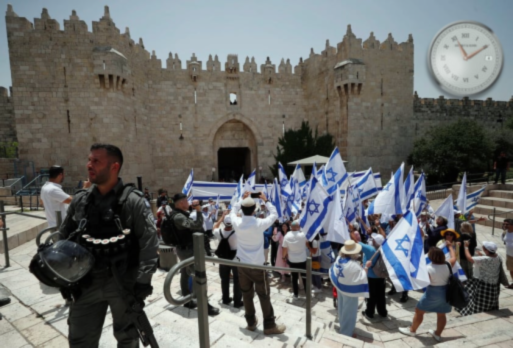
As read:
{"hour": 11, "minute": 10}
